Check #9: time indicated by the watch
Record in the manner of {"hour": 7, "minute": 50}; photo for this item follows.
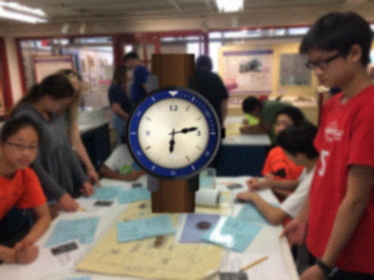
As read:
{"hour": 6, "minute": 13}
